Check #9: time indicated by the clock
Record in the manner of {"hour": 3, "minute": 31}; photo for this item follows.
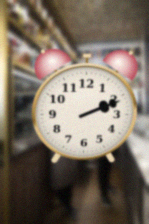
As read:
{"hour": 2, "minute": 11}
